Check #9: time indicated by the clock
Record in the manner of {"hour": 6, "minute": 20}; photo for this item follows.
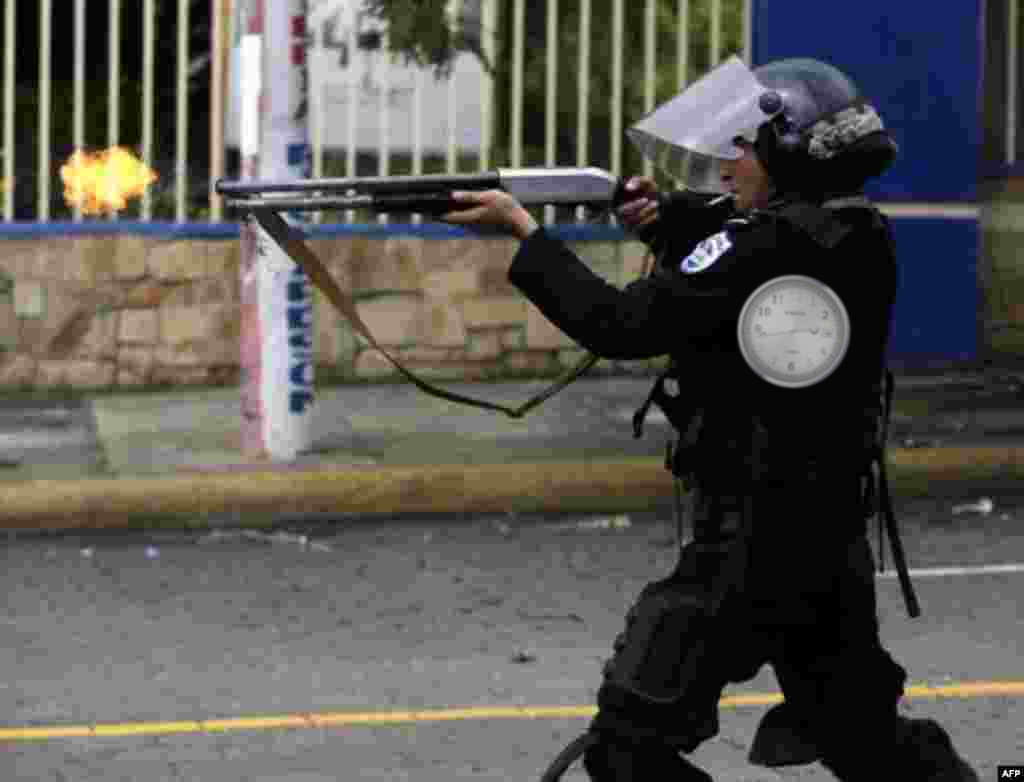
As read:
{"hour": 2, "minute": 43}
